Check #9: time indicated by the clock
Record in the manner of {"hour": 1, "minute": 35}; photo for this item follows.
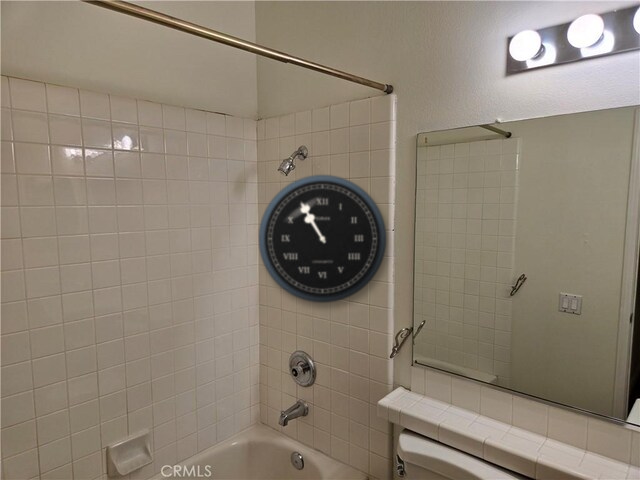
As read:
{"hour": 10, "minute": 55}
